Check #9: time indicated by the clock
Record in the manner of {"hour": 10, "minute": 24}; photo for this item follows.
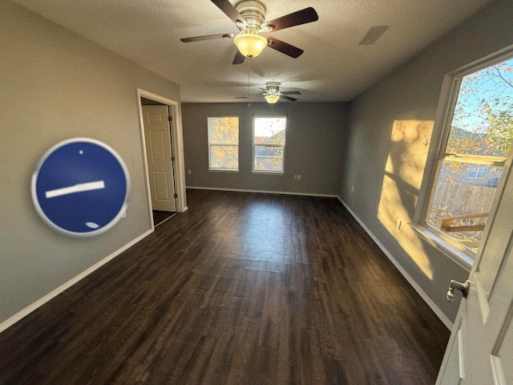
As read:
{"hour": 2, "minute": 43}
